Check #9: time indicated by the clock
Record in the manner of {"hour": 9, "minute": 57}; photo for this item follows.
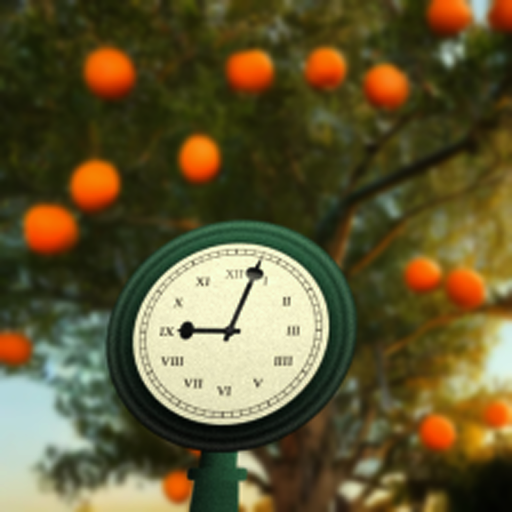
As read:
{"hour": 9, "minute": 3}
